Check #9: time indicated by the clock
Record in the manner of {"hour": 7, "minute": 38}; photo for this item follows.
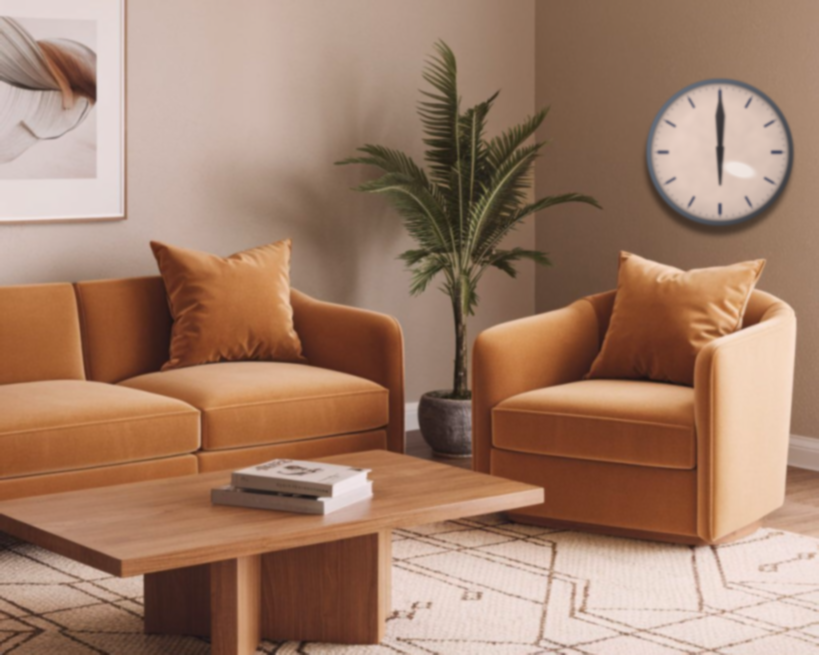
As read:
{"hour": 6, "minute": 0}
